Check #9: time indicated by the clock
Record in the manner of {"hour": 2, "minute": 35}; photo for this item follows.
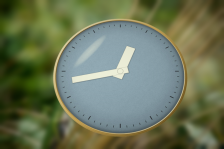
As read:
{"hour": 12, "minute": 43}
